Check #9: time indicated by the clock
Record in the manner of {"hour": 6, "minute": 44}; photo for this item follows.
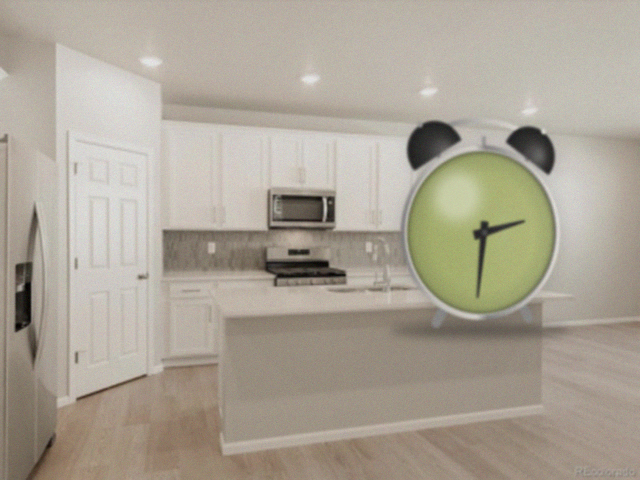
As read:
{"hour": 2, "minute": 31}
